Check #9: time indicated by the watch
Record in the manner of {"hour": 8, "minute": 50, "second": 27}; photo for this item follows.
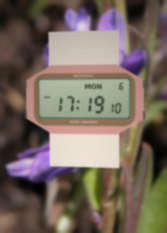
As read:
{"hour": 17, "minute": 19, "second": 10}
